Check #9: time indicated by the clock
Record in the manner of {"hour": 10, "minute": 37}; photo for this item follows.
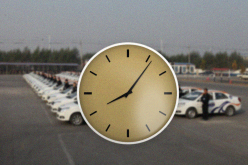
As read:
{"hour": 8, "minute": 6}
